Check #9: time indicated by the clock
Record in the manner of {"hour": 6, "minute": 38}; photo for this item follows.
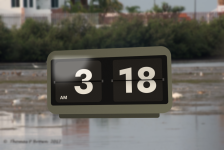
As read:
{"hour": 3, "minute": 18}
